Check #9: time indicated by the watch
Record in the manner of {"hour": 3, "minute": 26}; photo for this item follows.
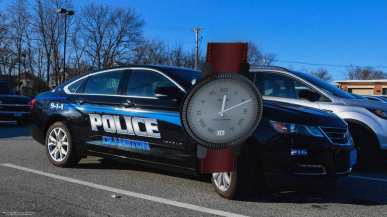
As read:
{"hour": 12, "minute": 11}
